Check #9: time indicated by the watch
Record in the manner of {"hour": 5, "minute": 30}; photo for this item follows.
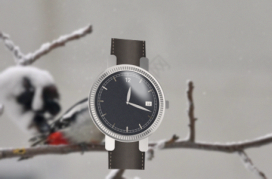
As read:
{"hour": 12, "minute": 18}
